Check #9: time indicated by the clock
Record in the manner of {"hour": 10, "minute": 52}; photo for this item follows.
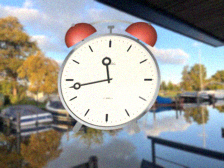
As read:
{"hour": 11, "minute": 43}
